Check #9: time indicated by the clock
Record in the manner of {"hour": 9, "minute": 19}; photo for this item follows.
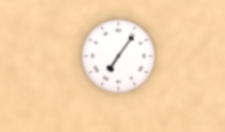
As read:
{"hour": 7, "minute": 6}
